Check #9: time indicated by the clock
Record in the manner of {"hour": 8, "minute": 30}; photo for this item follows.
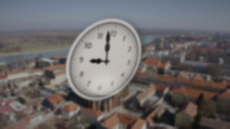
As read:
{"hour": 8, "minute": 58}
